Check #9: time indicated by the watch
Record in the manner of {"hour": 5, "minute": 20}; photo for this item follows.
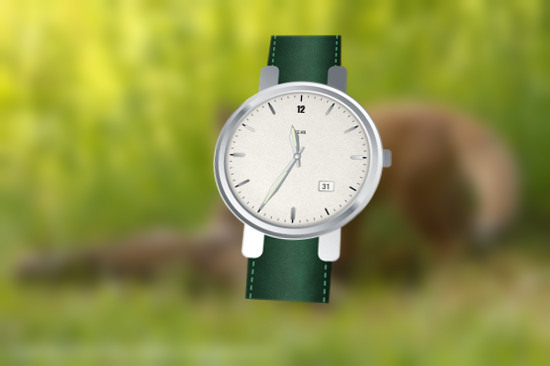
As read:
{"hour": 11, "minute": 35}
